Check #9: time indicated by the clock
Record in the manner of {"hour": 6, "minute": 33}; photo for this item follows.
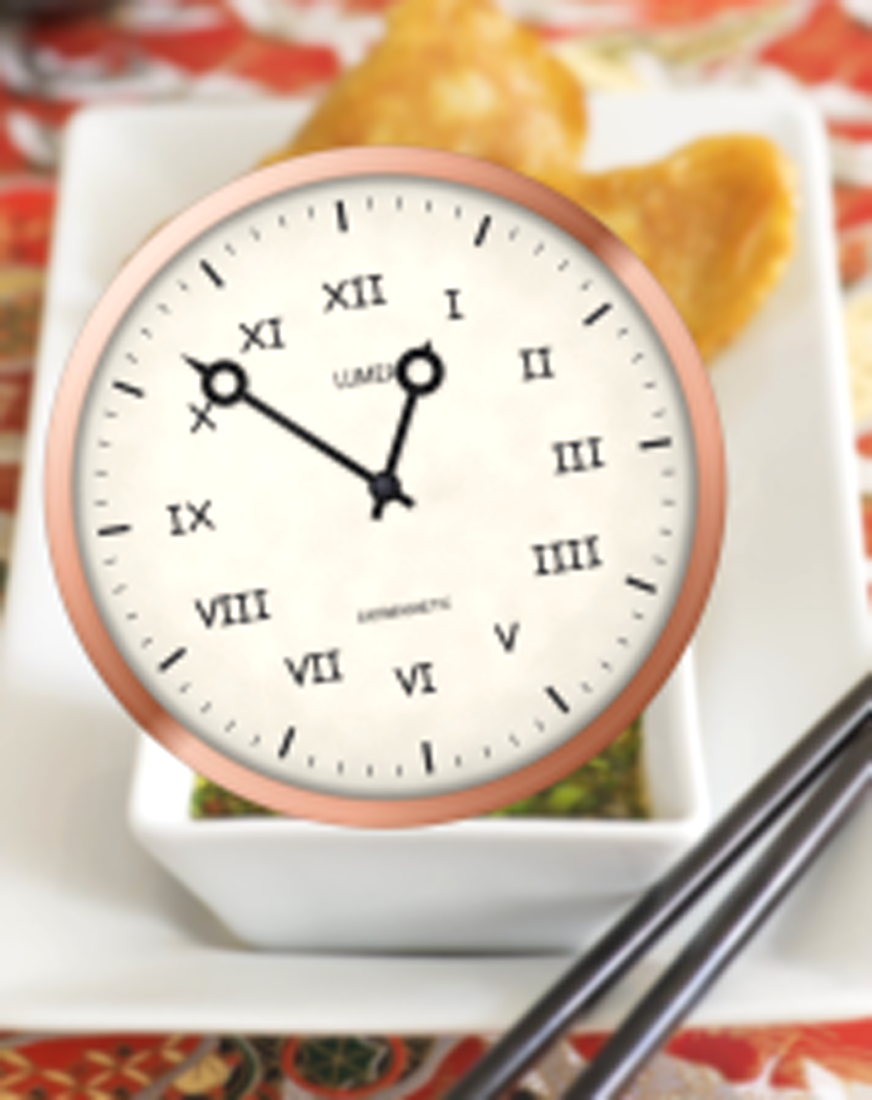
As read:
{"hour": 12, "minute": 52}
